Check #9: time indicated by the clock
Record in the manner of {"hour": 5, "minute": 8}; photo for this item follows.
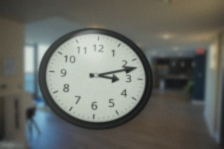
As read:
{"hour": 3, "minute": 12}
